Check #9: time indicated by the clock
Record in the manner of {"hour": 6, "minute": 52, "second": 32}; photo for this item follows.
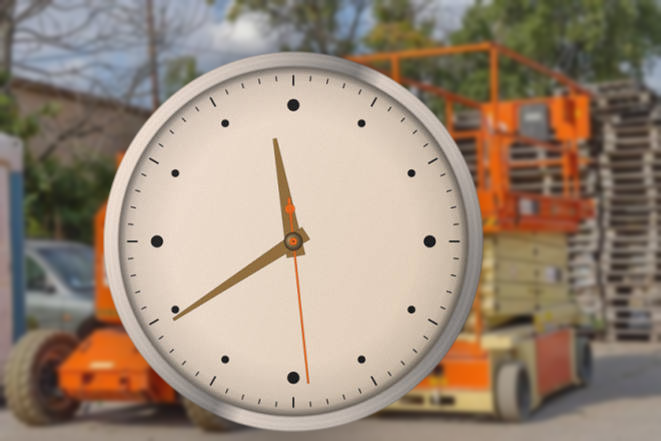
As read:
{"hour": 11, "minute": 39, "second": 29}
